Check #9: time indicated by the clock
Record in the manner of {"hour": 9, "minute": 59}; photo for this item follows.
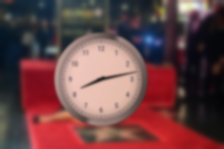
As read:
{"hour": 8, "minute": 13}
